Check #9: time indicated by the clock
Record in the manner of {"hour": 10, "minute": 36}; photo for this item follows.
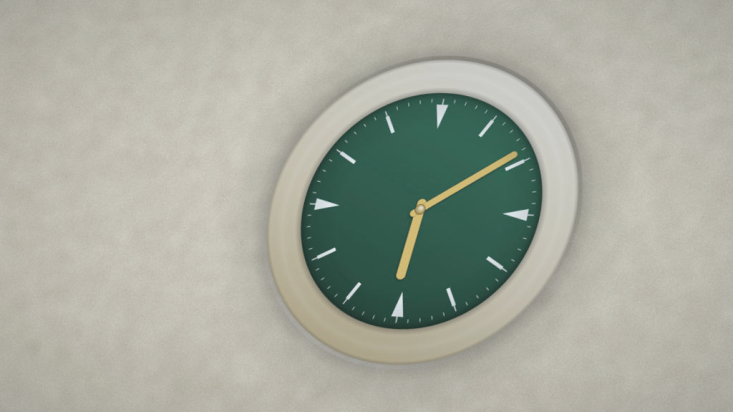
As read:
{"hour": 6, "minute": 9}
